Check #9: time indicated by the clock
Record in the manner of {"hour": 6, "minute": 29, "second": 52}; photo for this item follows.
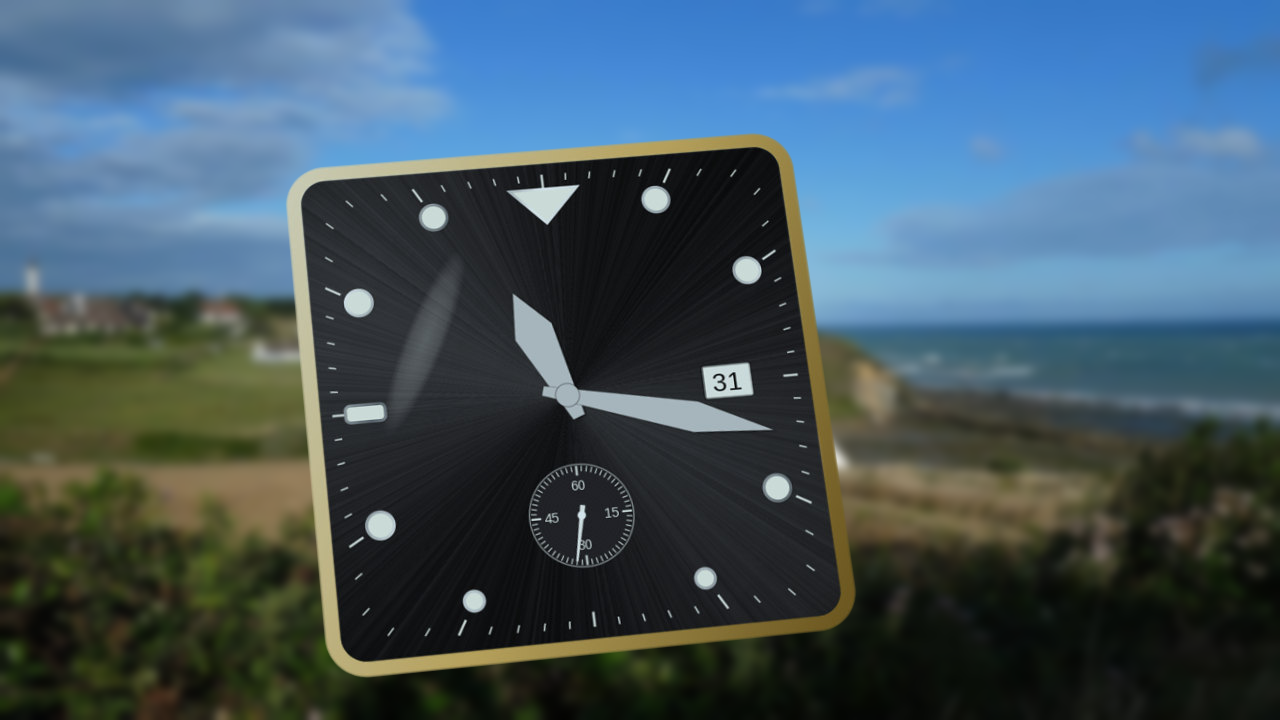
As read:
{"hour": 11, "minute": 17, "second": 32}
